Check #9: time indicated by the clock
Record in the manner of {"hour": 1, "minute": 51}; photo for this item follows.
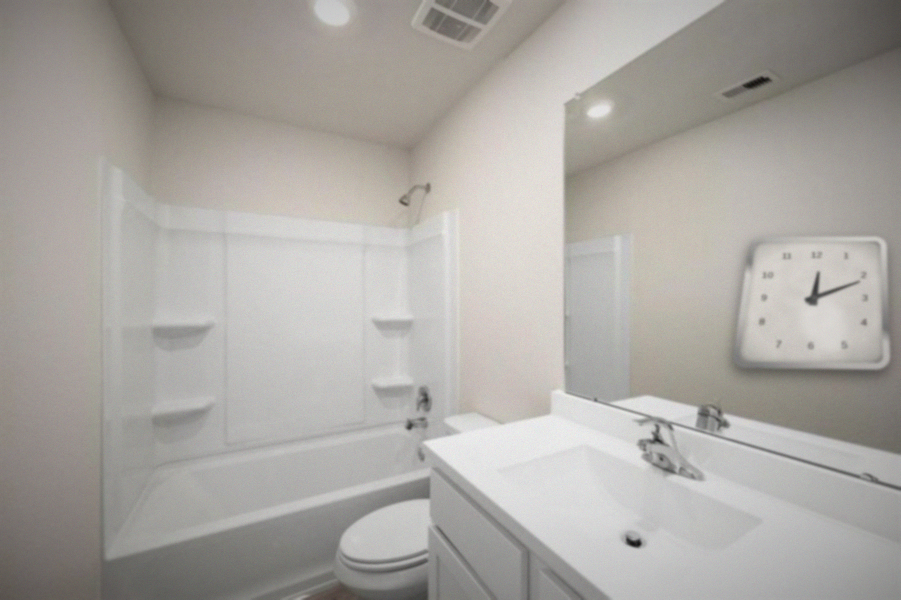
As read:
{"hour": 12, "minute": 11}
